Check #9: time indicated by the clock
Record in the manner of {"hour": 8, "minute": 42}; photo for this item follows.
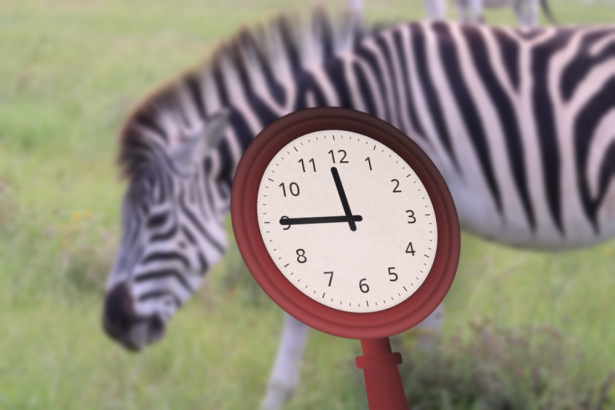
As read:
{"hour": 11, "minute": 45}
